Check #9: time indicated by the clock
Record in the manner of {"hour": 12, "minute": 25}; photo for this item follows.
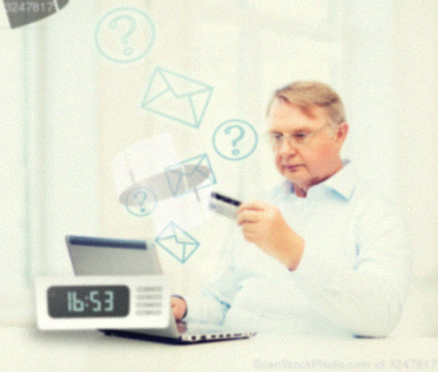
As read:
{"hour": 16, "minute": 53}
